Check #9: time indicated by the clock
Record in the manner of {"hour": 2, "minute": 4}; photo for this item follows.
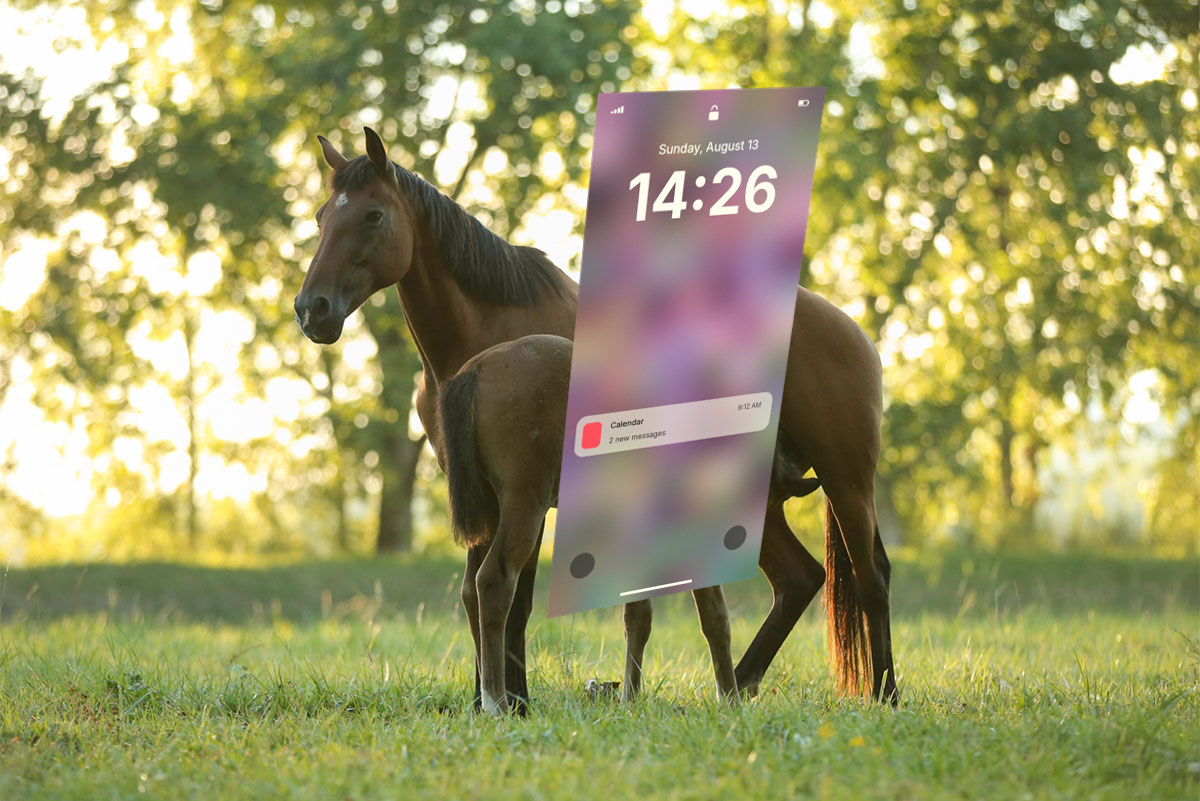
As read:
{"hour": 14, "minute": 26}
